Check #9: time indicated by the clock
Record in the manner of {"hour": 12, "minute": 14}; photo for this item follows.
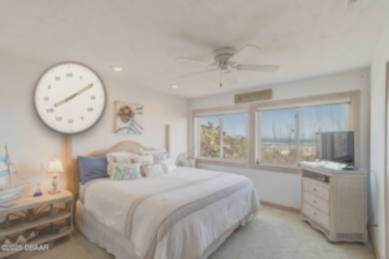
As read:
{"hour": 8, "minute": 10}
